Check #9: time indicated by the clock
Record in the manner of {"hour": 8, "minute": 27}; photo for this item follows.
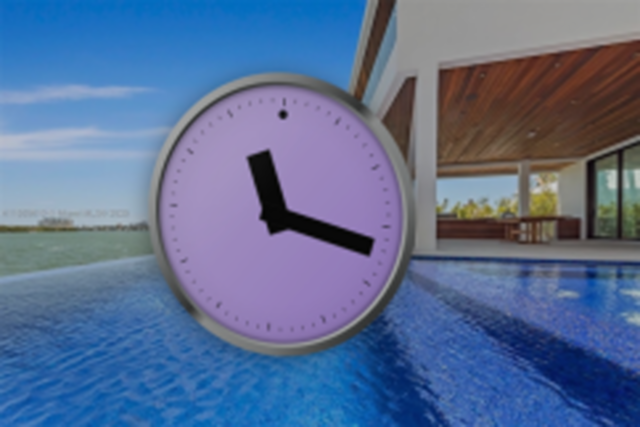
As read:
{"hour": 11, "minute": 17}
